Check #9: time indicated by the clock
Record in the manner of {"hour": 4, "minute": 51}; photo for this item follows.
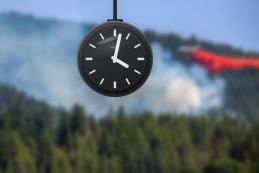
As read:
{"hour": 4, "minute": 2}
